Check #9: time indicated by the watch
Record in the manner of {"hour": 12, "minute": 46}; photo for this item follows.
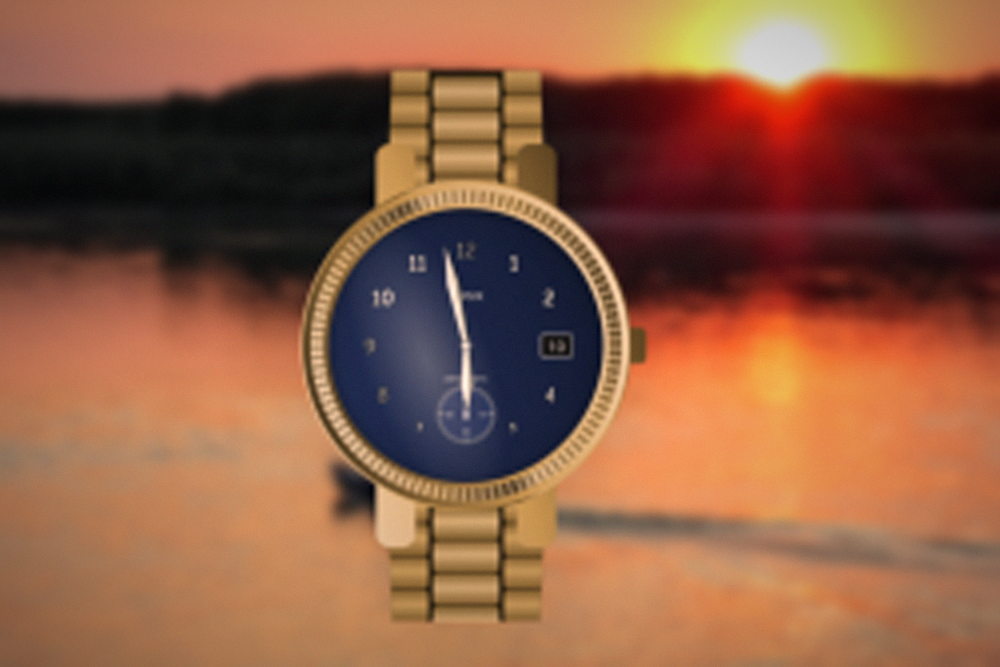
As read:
{"hour": 5, "minute": 58}
